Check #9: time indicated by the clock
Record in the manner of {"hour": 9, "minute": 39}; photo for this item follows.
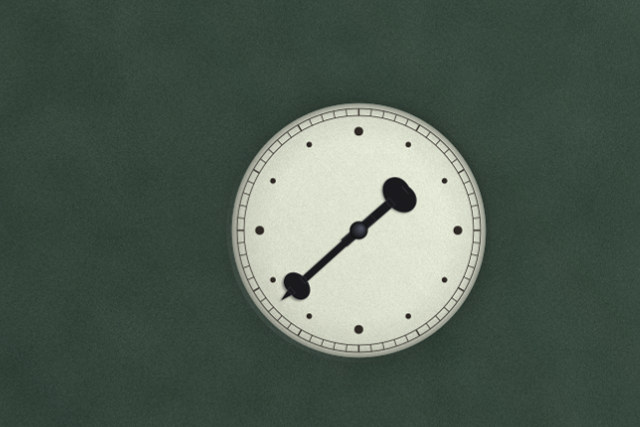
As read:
{"hour": 1, "minute": 38}
